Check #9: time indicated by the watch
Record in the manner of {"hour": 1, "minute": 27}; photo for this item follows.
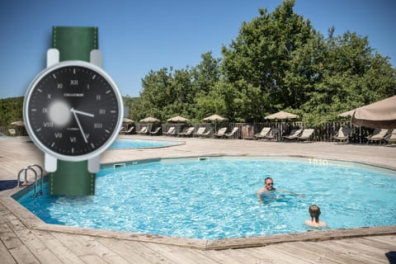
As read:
{"hour": 3, "minute": 26}
